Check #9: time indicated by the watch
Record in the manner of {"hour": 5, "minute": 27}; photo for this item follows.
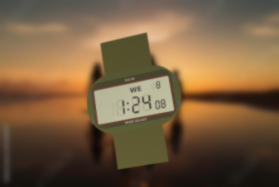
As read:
{"hour": 1, "minute": 24}
